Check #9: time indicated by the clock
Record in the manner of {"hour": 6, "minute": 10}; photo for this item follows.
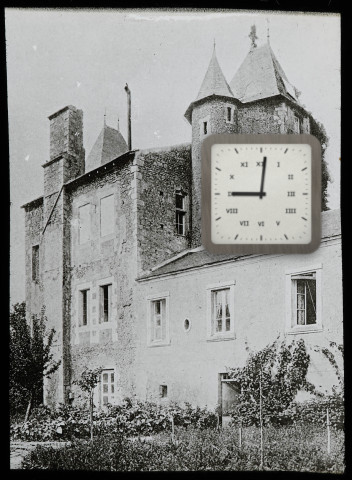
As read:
{"hour": 9, "minute": 1}
